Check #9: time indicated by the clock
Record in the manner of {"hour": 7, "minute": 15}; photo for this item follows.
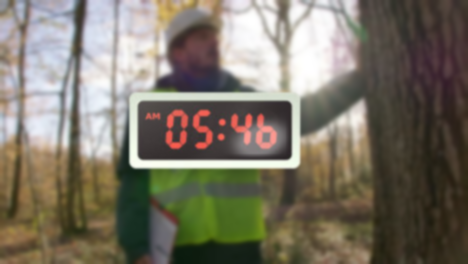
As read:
{"hour": 5, "minute": 46}
